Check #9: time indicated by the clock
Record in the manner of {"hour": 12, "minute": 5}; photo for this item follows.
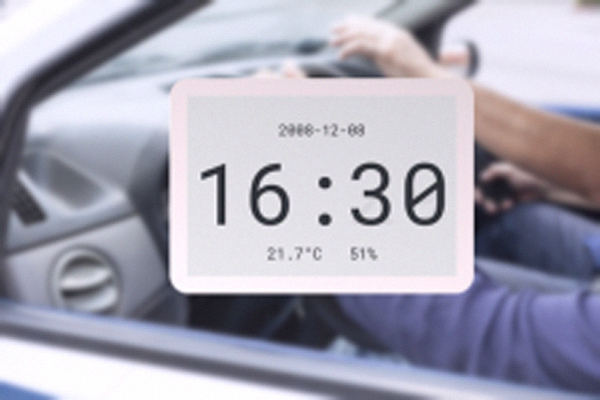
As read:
{"hour": 16, "minute": 30}
